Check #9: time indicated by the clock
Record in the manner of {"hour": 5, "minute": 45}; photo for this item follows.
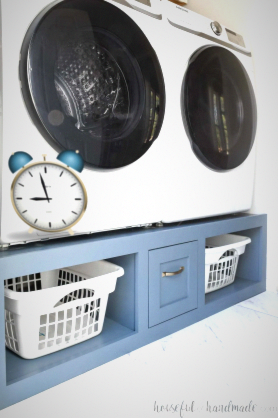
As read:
{"hour": 8, "minute": 58}
